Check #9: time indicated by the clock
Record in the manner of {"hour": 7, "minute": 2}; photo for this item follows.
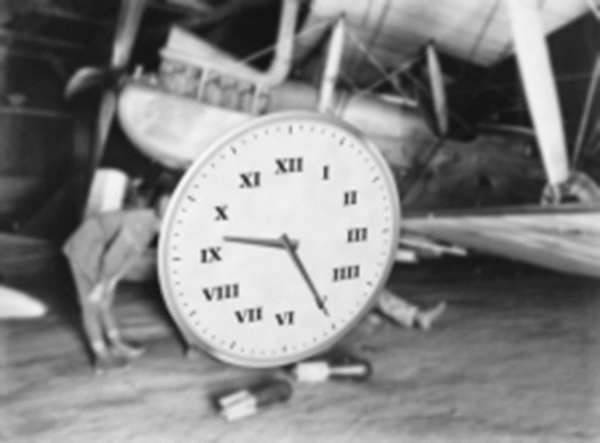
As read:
{"hour": 9, "minute": 25}
